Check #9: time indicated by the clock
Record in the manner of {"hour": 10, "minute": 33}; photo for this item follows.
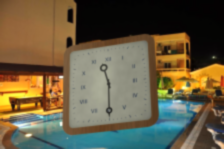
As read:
{"hour": 11, "minute": 30}
